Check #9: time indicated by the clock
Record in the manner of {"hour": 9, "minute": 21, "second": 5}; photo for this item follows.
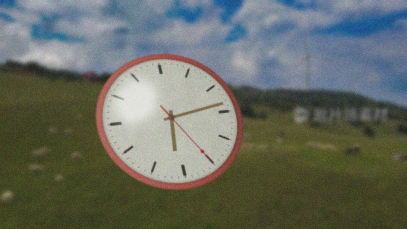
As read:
{"hour": 6, "minute": 13, "second": 25}
